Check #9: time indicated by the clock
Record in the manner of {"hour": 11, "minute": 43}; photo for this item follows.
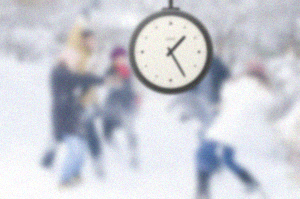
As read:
{"hour": 1, "minute": 25}
